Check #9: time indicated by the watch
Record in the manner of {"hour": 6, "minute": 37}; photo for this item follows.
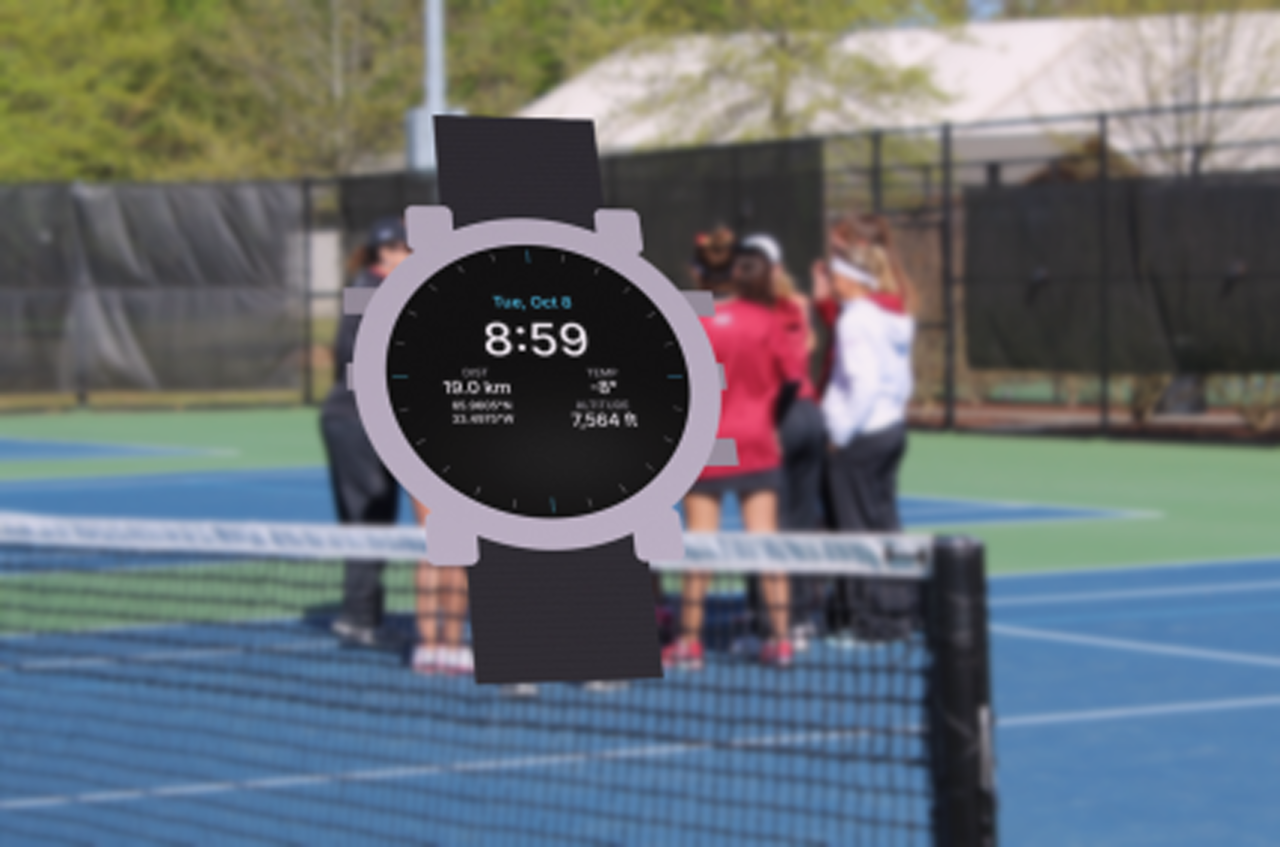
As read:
{"hour": 8, "minute": 59}
